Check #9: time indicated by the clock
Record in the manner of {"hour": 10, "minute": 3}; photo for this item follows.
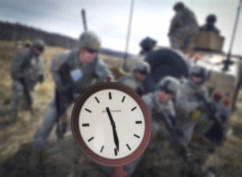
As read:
{"hour": 11, "minute": 29}
